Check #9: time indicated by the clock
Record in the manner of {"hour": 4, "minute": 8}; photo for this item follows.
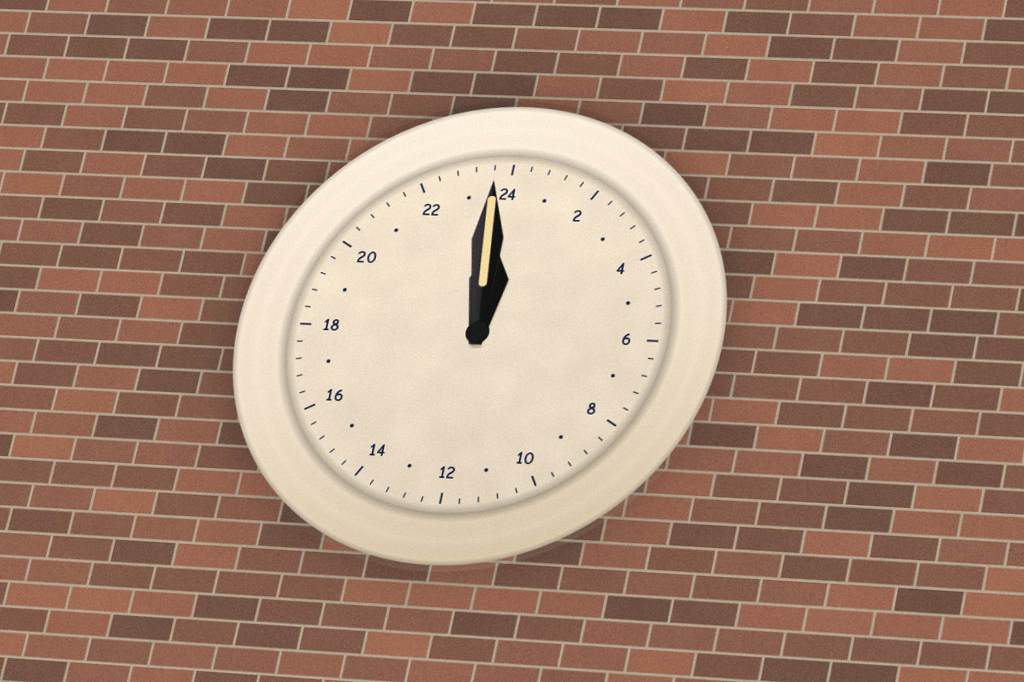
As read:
{"hour": 23, "minute": 59}
